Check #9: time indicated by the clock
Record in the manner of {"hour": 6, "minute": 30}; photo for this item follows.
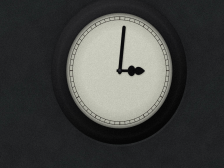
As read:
{"hour": 3, "minute": 1}
